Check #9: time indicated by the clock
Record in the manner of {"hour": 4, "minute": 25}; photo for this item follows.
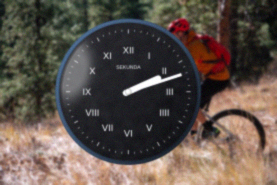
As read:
{"hour": 2, "minute": 12}
